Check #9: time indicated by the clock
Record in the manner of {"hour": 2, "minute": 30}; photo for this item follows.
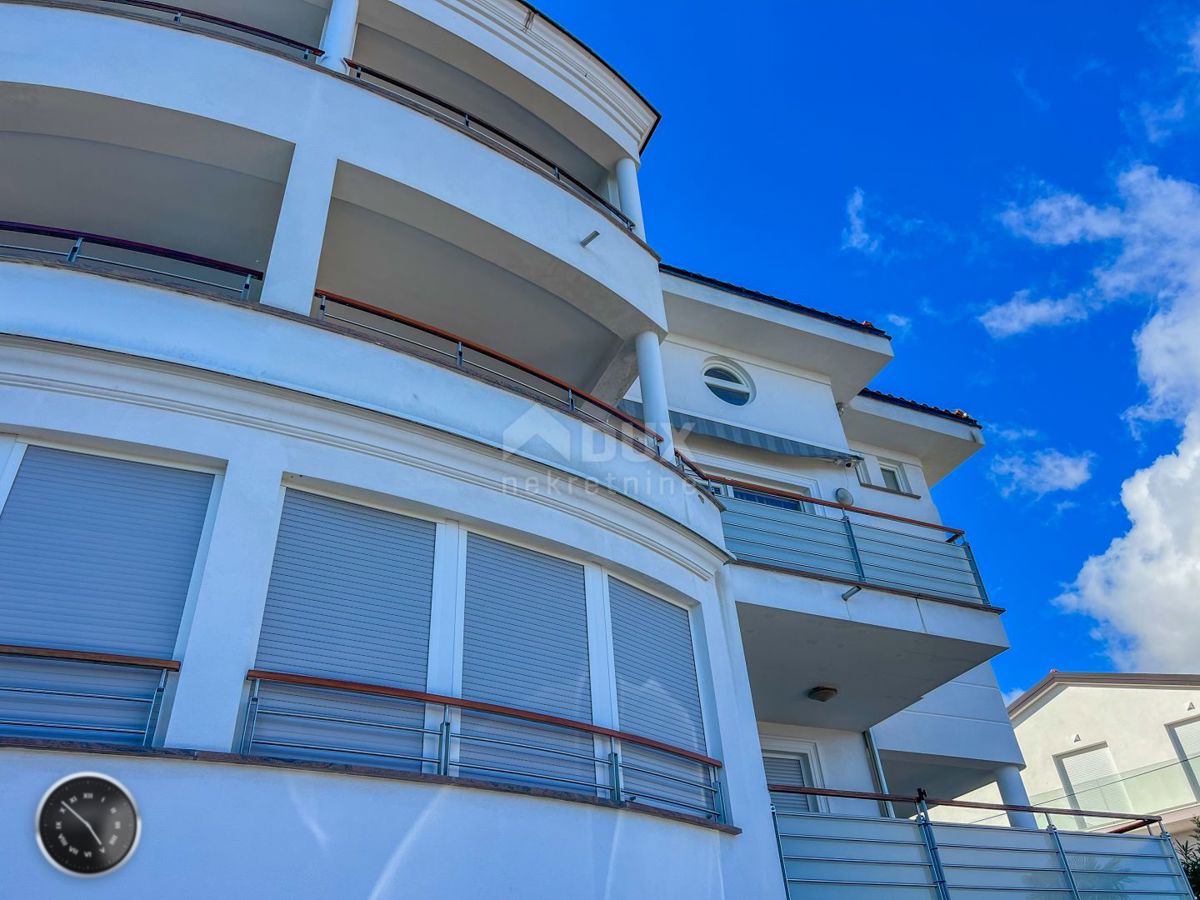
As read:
{"hour": 4, "minute": 52}
